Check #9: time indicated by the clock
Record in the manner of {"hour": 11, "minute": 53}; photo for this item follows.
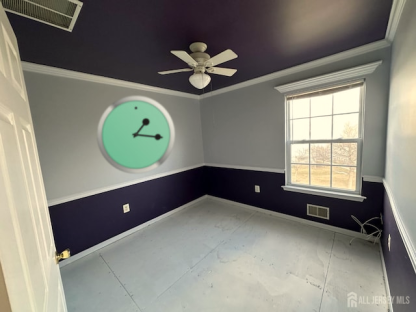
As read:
{"hour": 1, "minute": 16}
